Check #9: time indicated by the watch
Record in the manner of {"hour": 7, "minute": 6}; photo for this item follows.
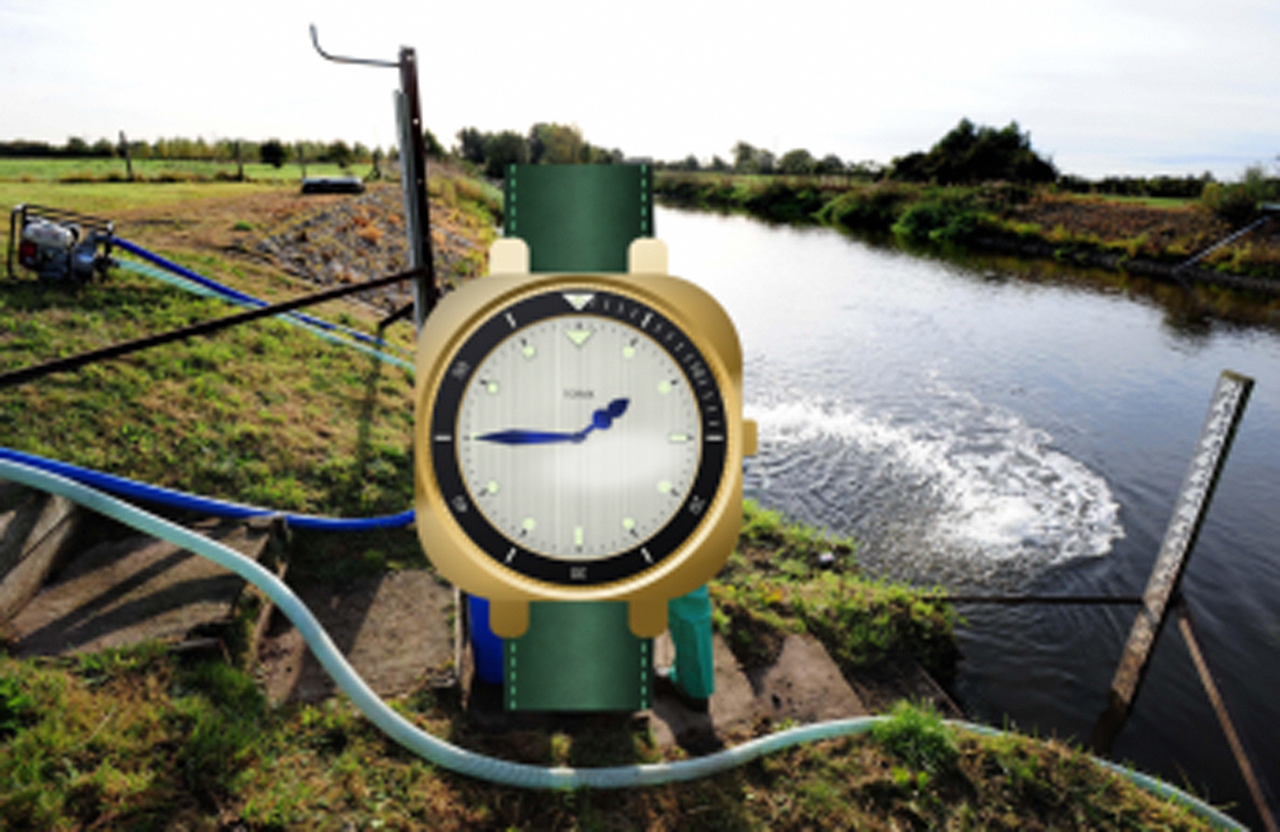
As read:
{"hour": 1, "minute": 45}
